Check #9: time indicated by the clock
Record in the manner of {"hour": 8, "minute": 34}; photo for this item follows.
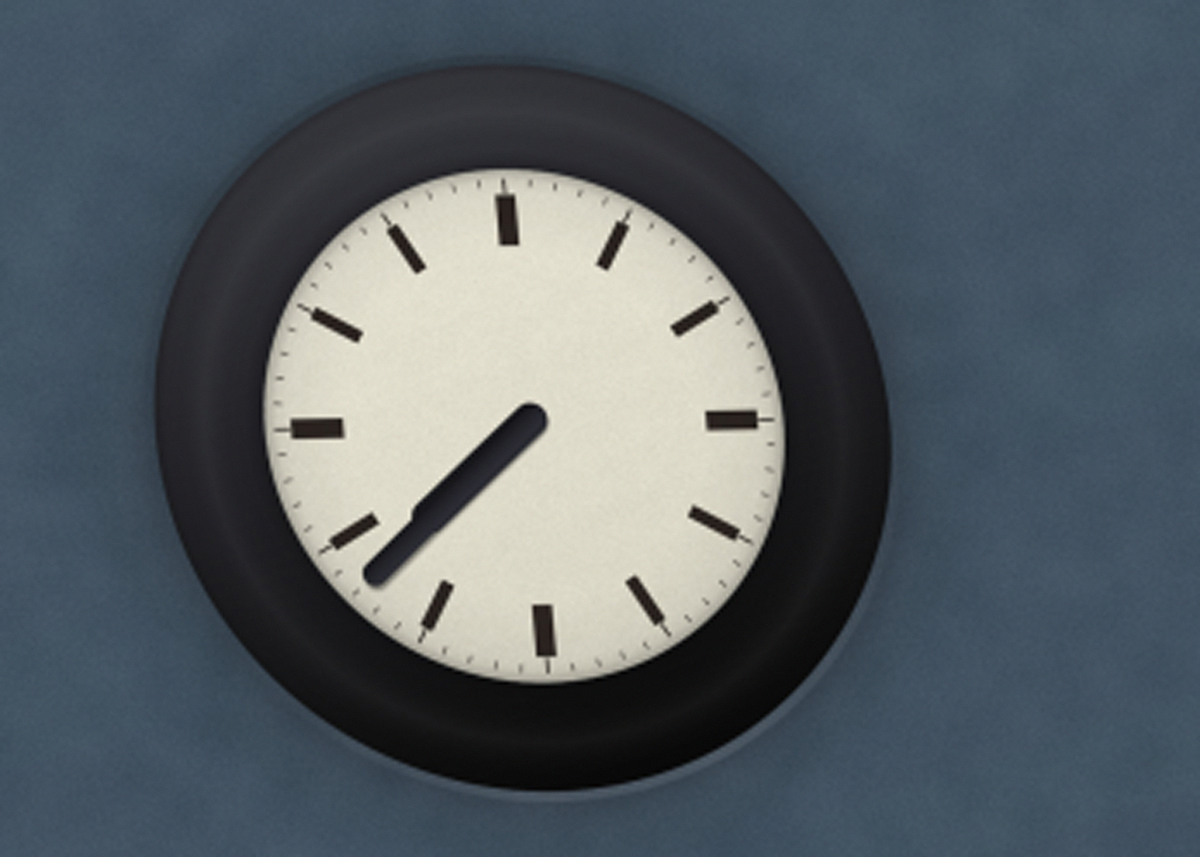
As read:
{"hour": 7, "minute": 38}
